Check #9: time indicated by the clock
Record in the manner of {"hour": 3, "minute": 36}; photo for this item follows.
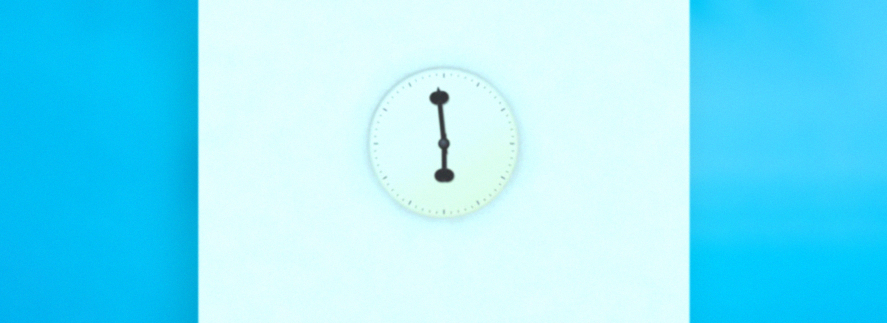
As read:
{"hour": 5, "minute": 59}
